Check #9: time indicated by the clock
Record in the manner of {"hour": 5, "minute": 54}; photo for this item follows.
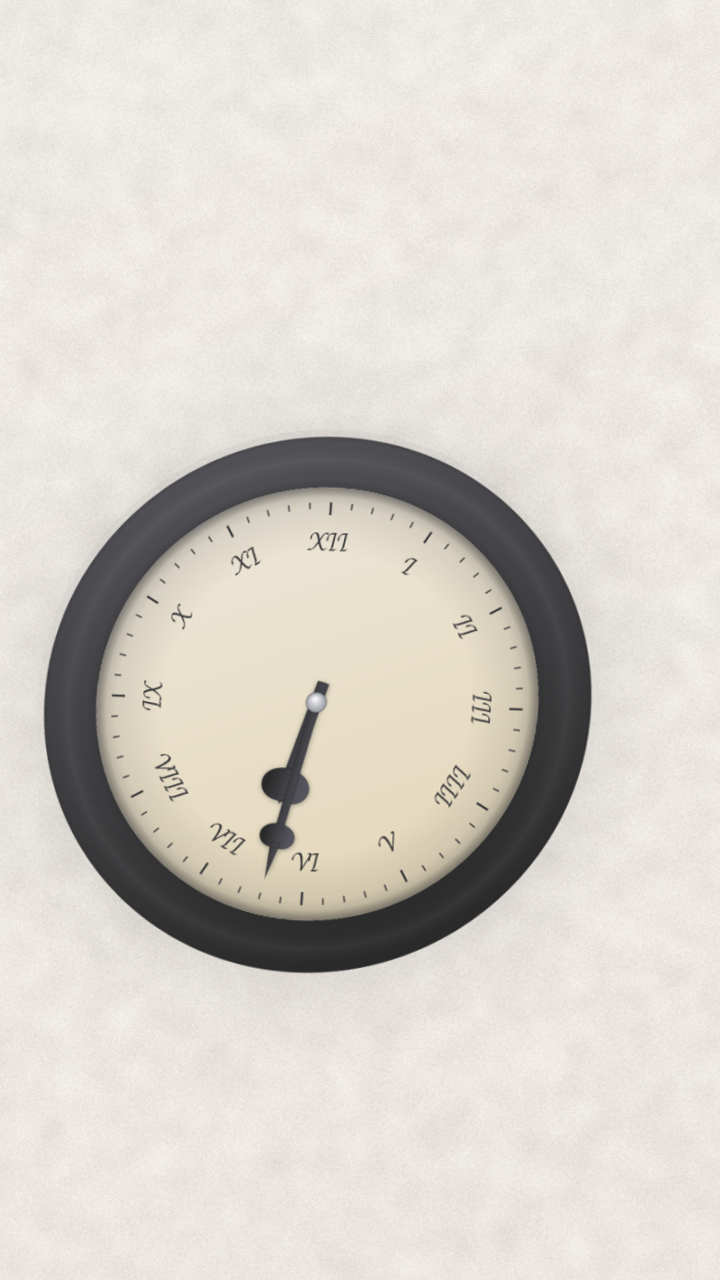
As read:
{"hour": 6, "minute": 32}
